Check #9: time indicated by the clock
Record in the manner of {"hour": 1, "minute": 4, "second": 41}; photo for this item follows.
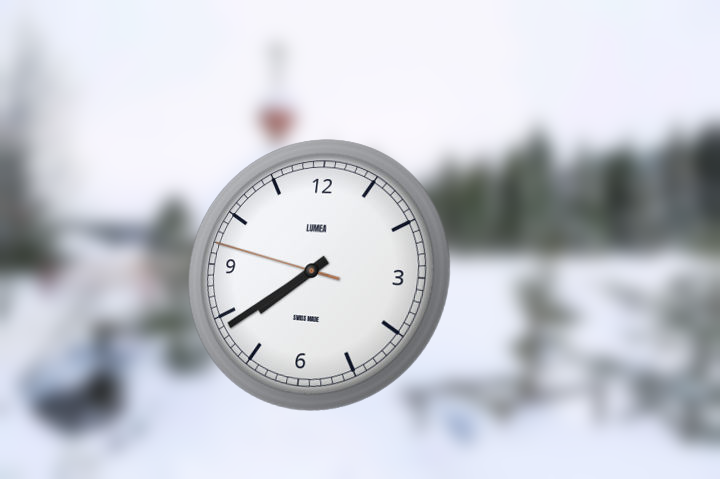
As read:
{"hour": 7, "minute": 38, "second": 47}
